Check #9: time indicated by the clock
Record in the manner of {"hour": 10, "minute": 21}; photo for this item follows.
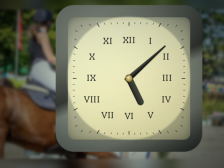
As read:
{"hour": 5, "minute": 8}
